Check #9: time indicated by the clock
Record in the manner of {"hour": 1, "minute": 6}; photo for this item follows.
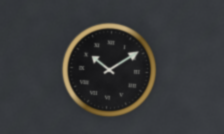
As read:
{"hour": 10, "minute": 9}
